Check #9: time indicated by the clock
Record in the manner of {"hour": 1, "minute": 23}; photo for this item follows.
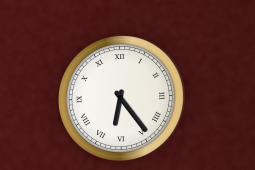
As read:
{"hour": 6, "minute": 24}
